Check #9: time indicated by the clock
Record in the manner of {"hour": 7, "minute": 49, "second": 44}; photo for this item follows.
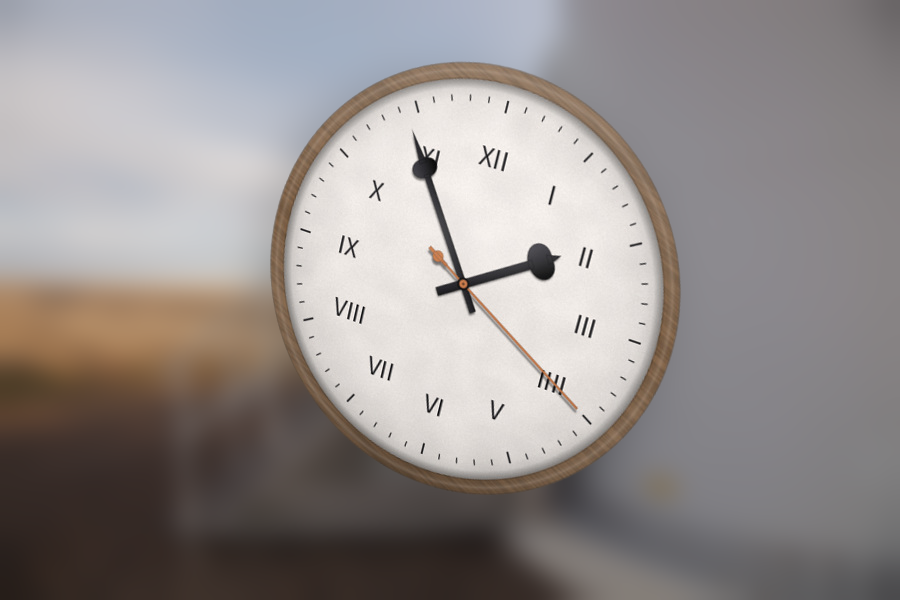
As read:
{"hour": 1, "minute": 54, "second": 20}
